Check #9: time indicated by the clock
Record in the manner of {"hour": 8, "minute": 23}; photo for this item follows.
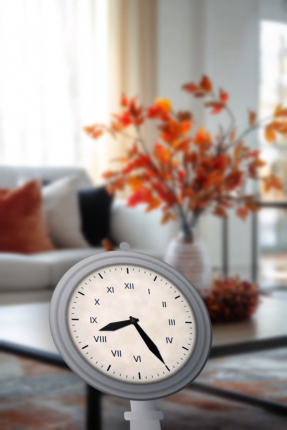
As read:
{"hour": 8, "minute": 25}
